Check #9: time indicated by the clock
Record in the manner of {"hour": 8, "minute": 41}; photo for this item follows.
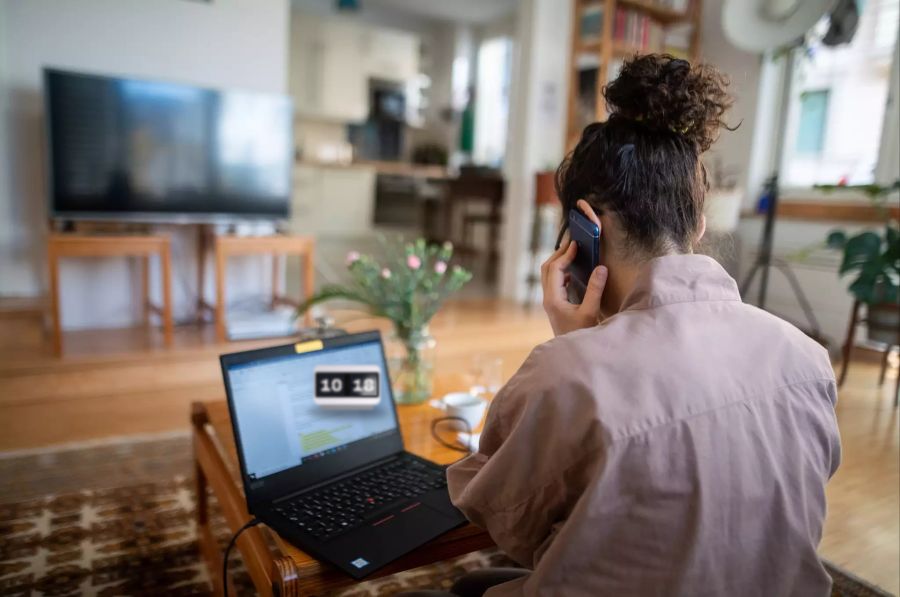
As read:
{"hour": 10, "minute": 18}
